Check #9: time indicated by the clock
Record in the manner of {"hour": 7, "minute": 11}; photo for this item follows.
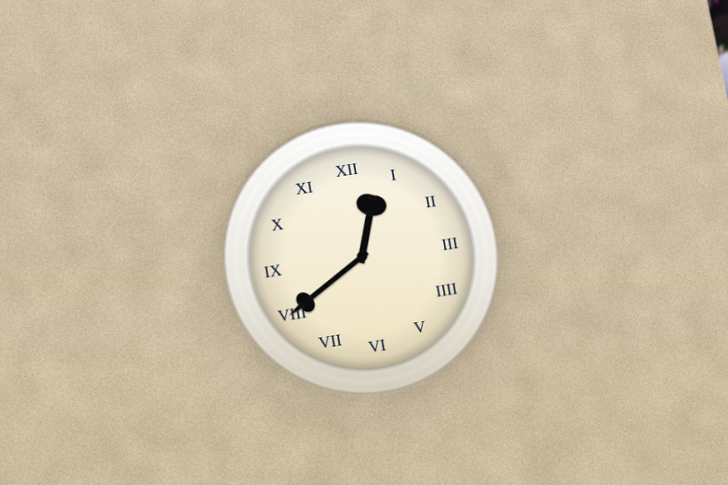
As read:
{"hour": 12, "minute": 40}
